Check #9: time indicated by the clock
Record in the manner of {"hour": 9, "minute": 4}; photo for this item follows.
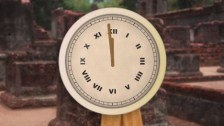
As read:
{"hour": 11, "minute": 59}
